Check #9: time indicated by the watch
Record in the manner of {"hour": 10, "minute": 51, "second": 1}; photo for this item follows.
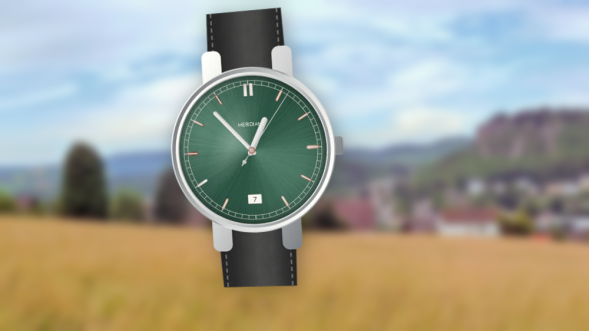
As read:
{"hour": 12, "minute": 53, "second": 6}
